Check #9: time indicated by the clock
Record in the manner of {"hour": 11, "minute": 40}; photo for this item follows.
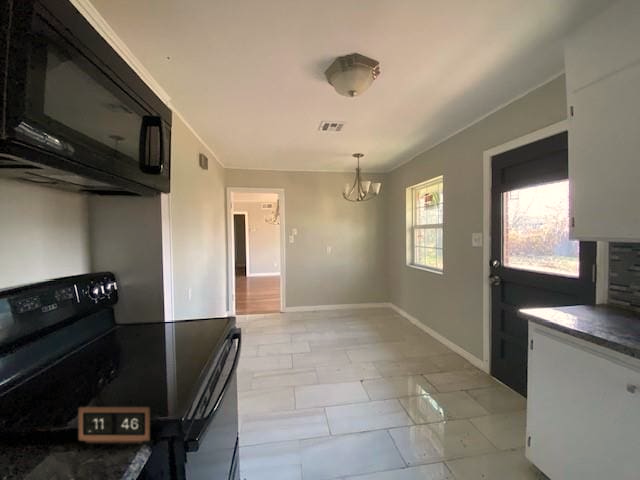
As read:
{"hour": 11, "minute": 46}
